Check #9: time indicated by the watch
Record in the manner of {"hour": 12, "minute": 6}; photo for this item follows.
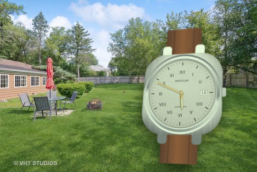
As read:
{"hour": 5, "minute": 49}
